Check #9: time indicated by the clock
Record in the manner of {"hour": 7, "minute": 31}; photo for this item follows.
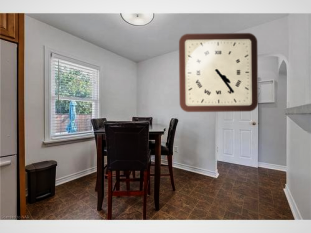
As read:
{"hour": 4, "minute": 24}
